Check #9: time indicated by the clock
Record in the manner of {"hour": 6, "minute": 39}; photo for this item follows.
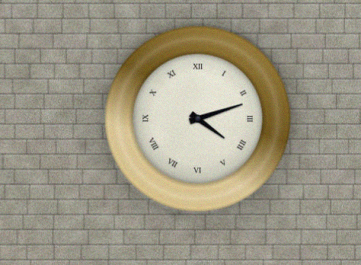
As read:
{"hour": 4, "minute": 12}
